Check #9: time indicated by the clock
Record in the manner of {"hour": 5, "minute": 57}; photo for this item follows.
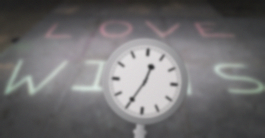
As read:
{"hour": 12, "minute": 35}
